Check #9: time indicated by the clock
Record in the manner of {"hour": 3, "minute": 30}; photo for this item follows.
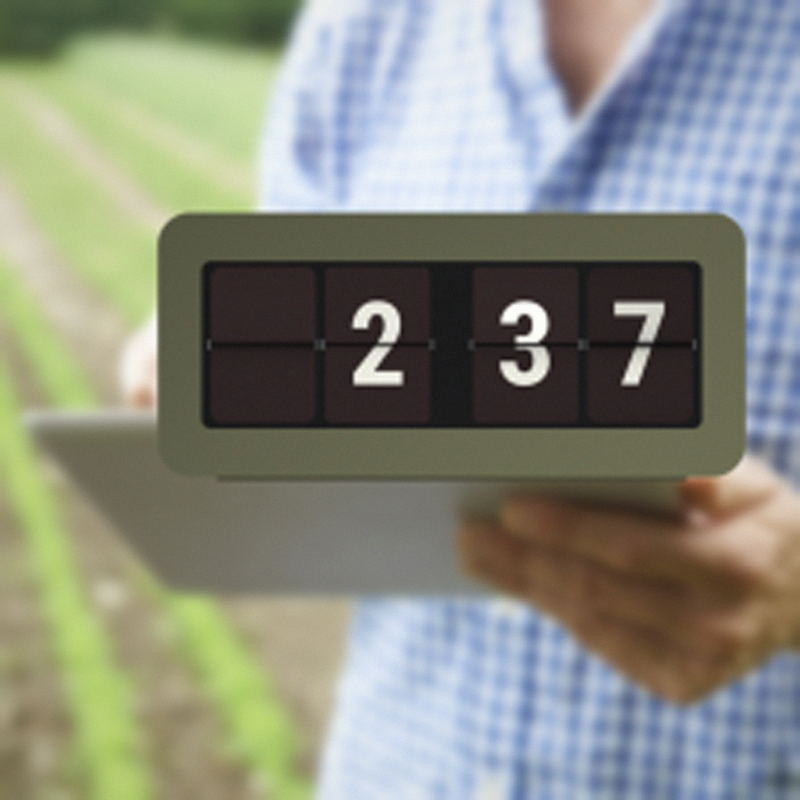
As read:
{"hour": 2, "minute": 37}
